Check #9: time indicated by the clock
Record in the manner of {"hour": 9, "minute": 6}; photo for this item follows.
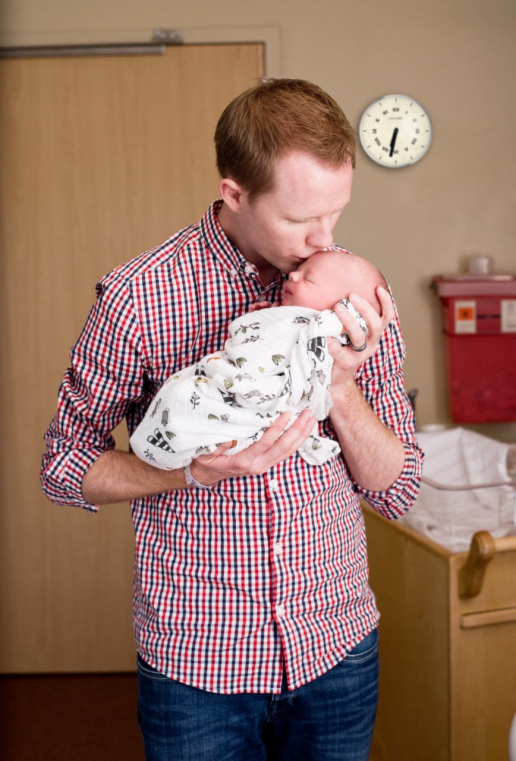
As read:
{"hour": 6, "minute": 32}
